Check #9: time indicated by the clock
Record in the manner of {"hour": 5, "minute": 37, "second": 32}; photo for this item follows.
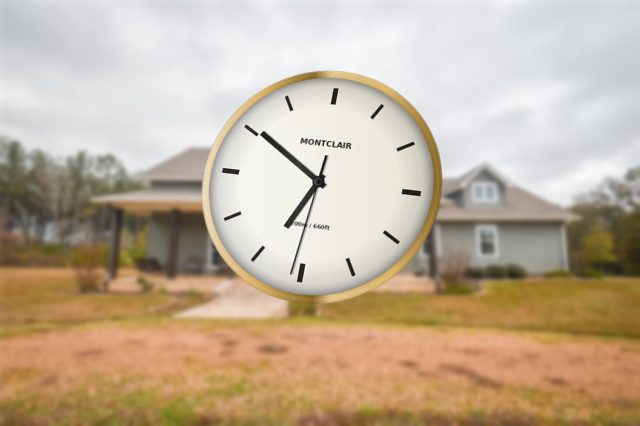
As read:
{"hour": 6, "minute": 50, "second": 31}
